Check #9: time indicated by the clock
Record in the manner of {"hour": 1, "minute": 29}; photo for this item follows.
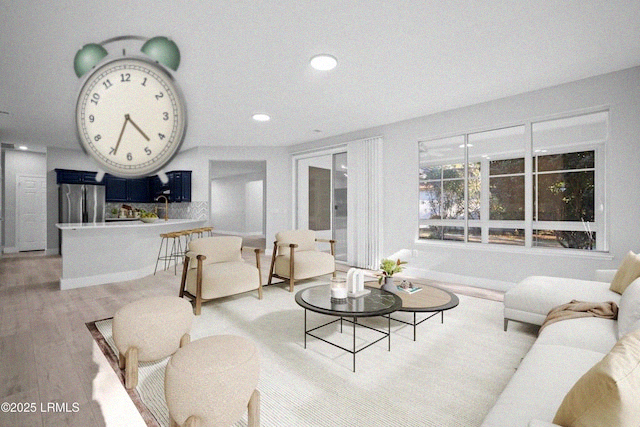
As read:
{"hour": 4, "minute": 34}
